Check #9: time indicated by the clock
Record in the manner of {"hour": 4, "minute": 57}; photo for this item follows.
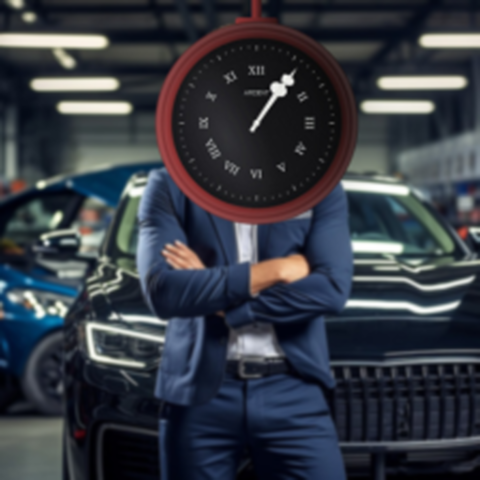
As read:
{"hour": 1, "minute": 6}
